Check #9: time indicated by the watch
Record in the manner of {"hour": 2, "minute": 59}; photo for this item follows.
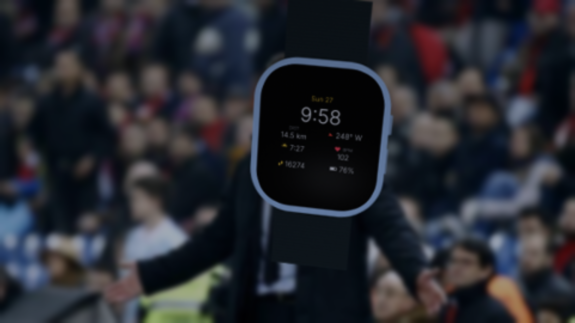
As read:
{"hour": 9, "minute": 58}
